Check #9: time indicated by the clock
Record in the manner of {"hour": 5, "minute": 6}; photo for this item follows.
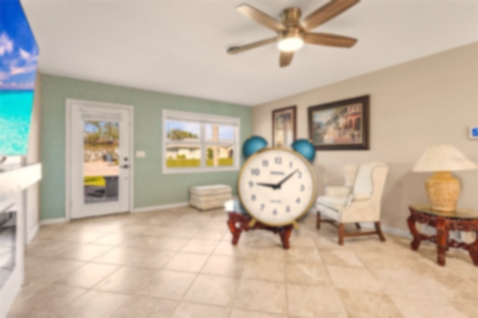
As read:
{"hour": 9, "minute": 8}
